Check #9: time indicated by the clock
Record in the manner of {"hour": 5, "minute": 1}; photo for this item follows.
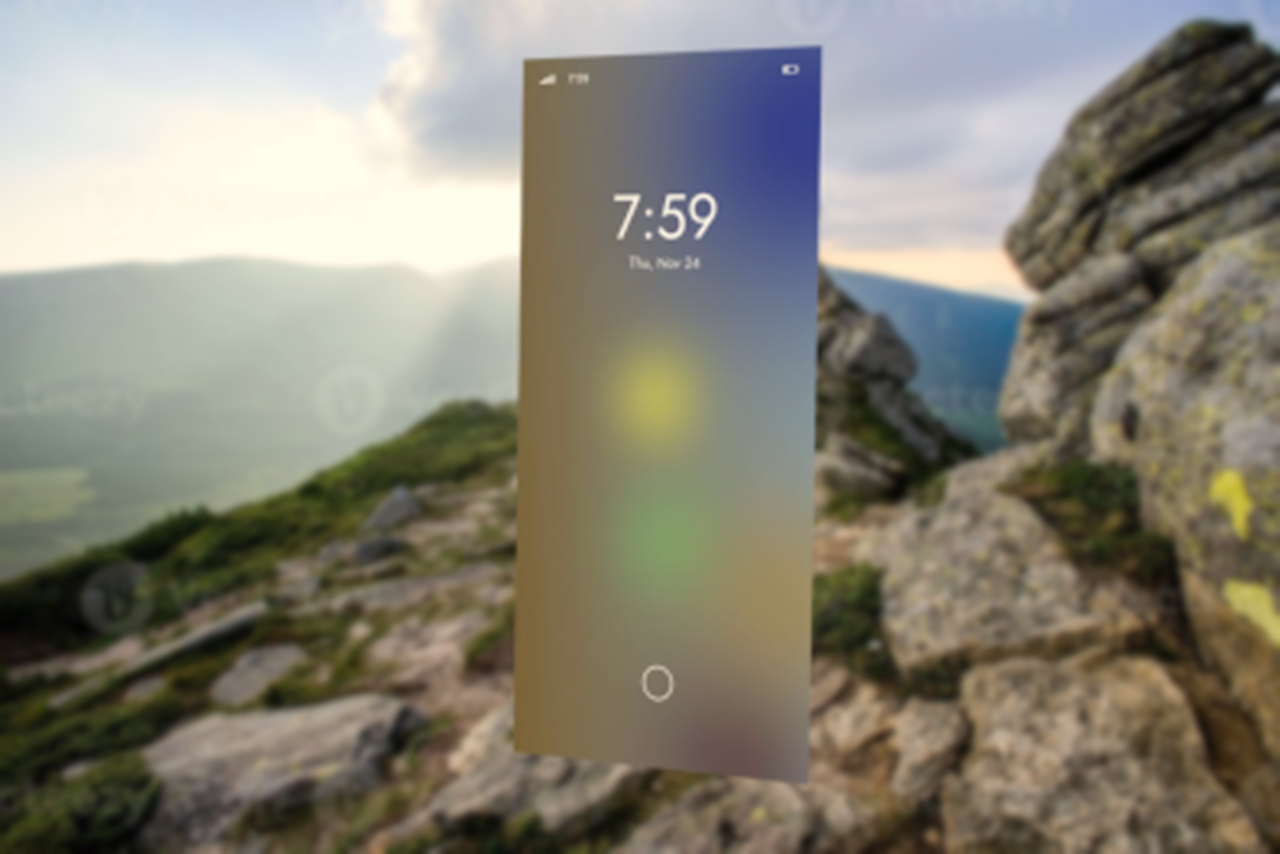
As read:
{"hour": 7, "minute": 59}
